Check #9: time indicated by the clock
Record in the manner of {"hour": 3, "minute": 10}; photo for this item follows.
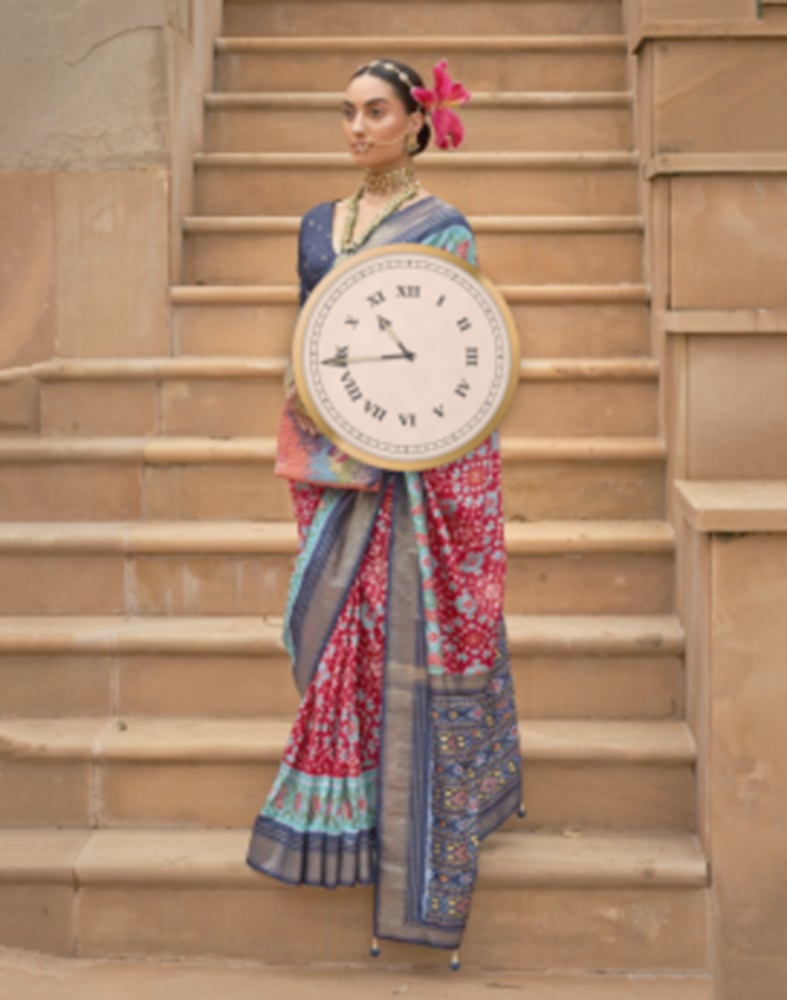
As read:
{"hour": 10, "minute": 44}
